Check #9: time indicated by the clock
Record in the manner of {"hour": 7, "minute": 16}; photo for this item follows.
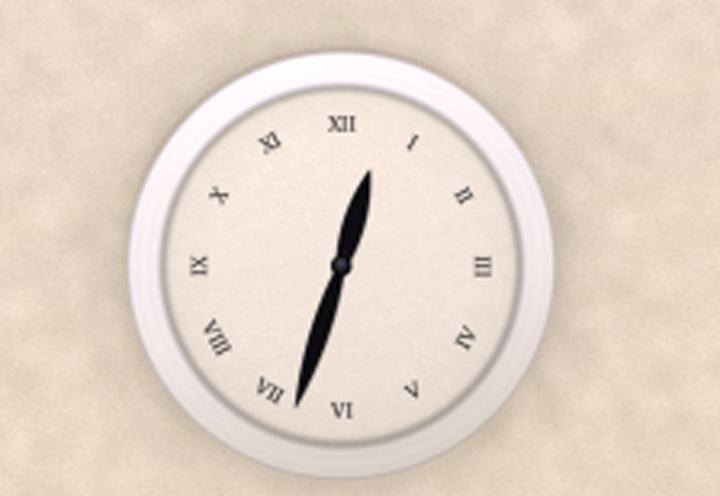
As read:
{"hour": 12, "minute": 33}
